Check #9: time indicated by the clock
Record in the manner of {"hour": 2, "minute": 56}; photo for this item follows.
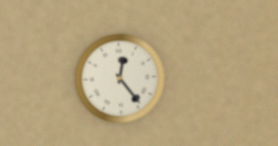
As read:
{"hour": 12, "minute": 24}
